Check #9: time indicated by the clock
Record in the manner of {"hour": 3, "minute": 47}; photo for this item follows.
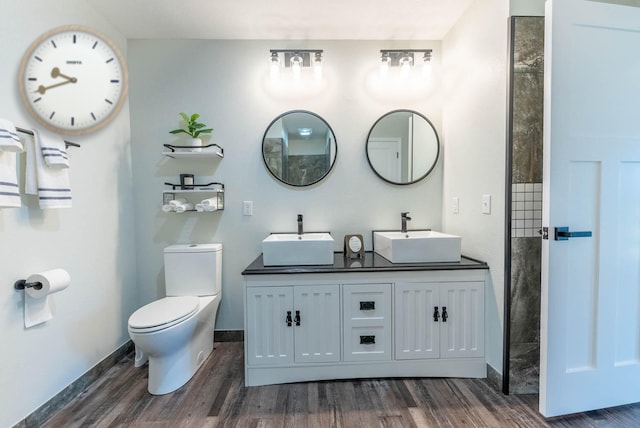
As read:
{"hour": 9, "minute": 42}
